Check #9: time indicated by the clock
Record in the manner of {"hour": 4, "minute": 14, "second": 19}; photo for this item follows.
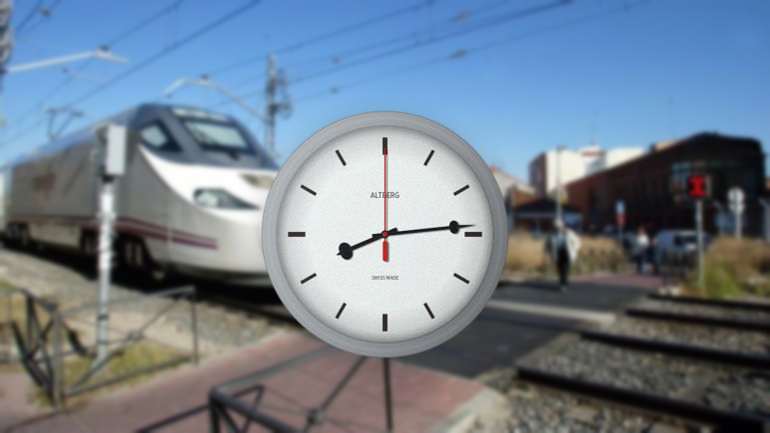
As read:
{"hour": 8, "minute": 14, "second": 0}
